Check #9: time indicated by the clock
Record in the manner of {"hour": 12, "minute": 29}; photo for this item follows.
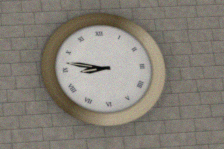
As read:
{"hour": 8, "minute": 47}
